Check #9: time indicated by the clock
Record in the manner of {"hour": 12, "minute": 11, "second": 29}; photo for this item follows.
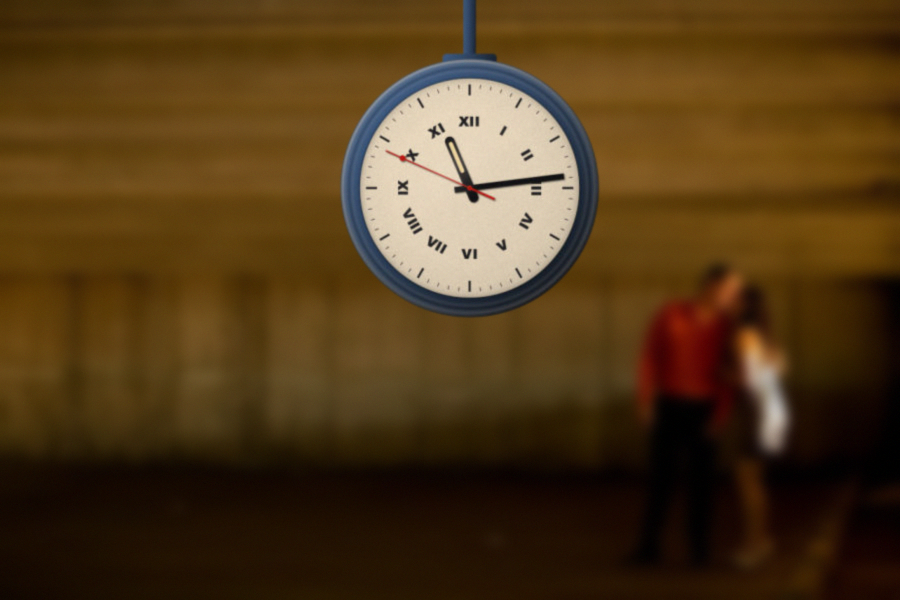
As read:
{"hour": 11, "minute": 13, "second": 49}
